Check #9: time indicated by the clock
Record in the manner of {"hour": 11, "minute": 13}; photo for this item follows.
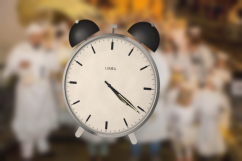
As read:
{"hour": 4, "minute": 21}
